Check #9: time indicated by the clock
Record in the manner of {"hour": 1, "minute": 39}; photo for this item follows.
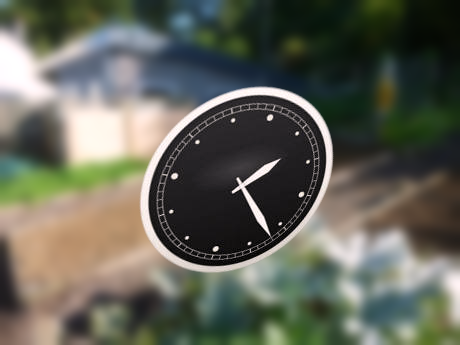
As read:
{"hour": 1, "minute": 22}
